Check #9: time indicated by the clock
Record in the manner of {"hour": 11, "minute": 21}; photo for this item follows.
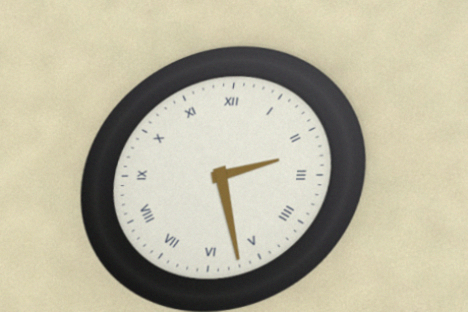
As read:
{"hour": 2, "minute": 27}
